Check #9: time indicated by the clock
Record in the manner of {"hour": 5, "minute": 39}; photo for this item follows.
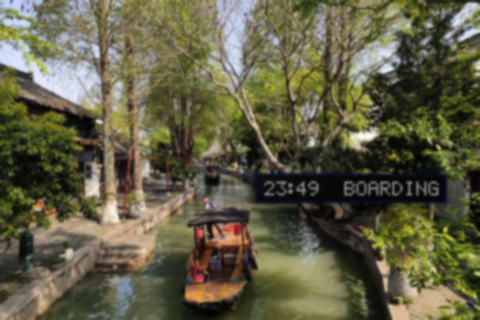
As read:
{"hour": 23, "minute": 49}
